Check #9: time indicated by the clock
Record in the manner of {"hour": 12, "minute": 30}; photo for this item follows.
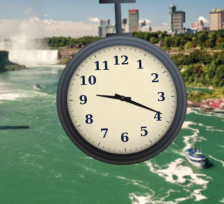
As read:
{"hour": 9, "minute": 19}
